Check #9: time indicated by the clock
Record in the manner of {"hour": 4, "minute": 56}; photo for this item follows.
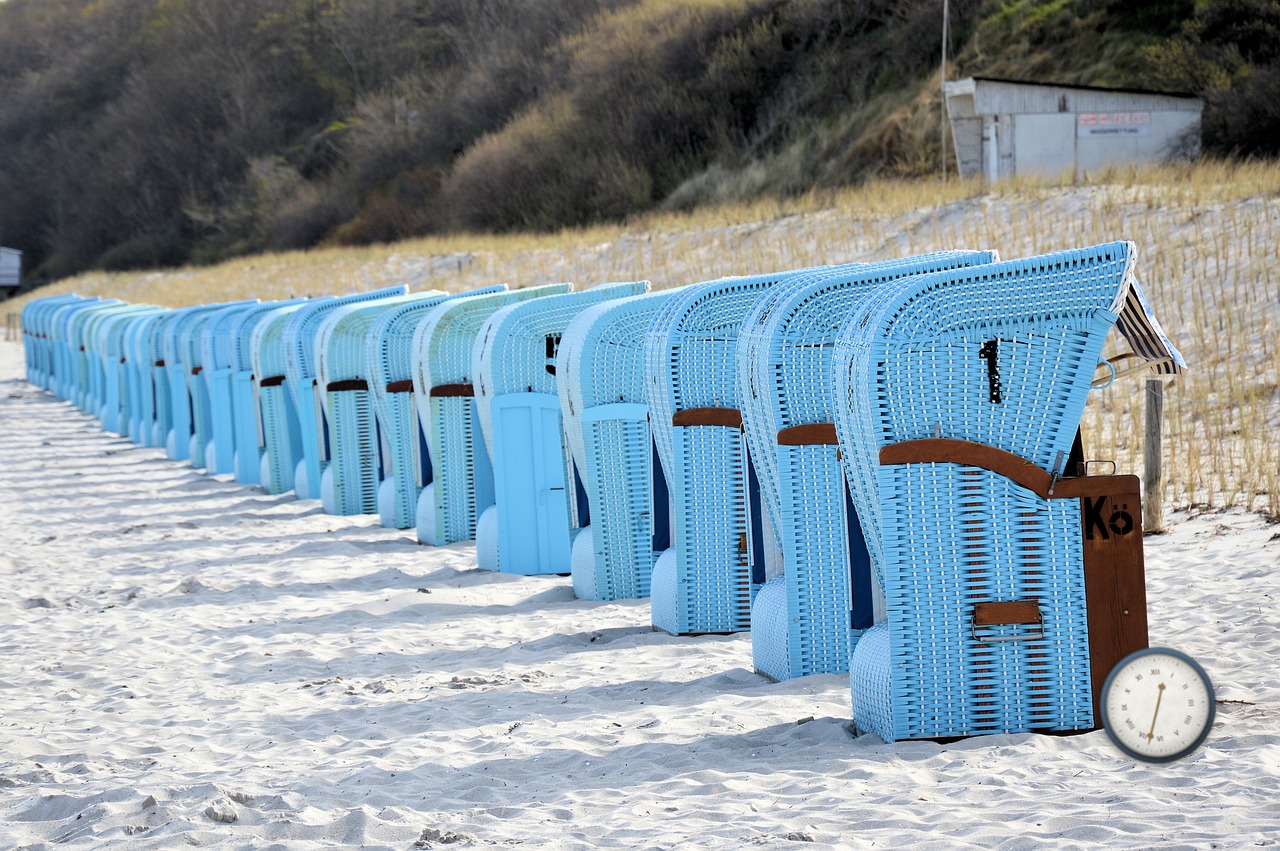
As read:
{"hour": 12, "minute": 33}
